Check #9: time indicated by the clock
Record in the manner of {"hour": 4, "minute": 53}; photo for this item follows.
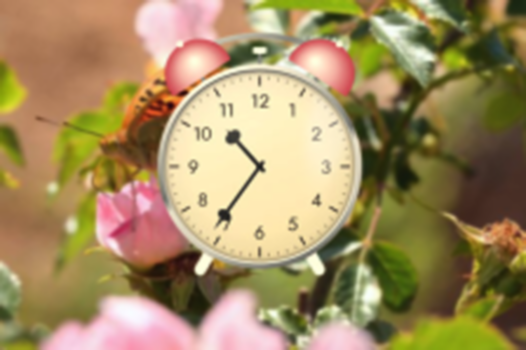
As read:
{"hour": 10, "minute": 36}
